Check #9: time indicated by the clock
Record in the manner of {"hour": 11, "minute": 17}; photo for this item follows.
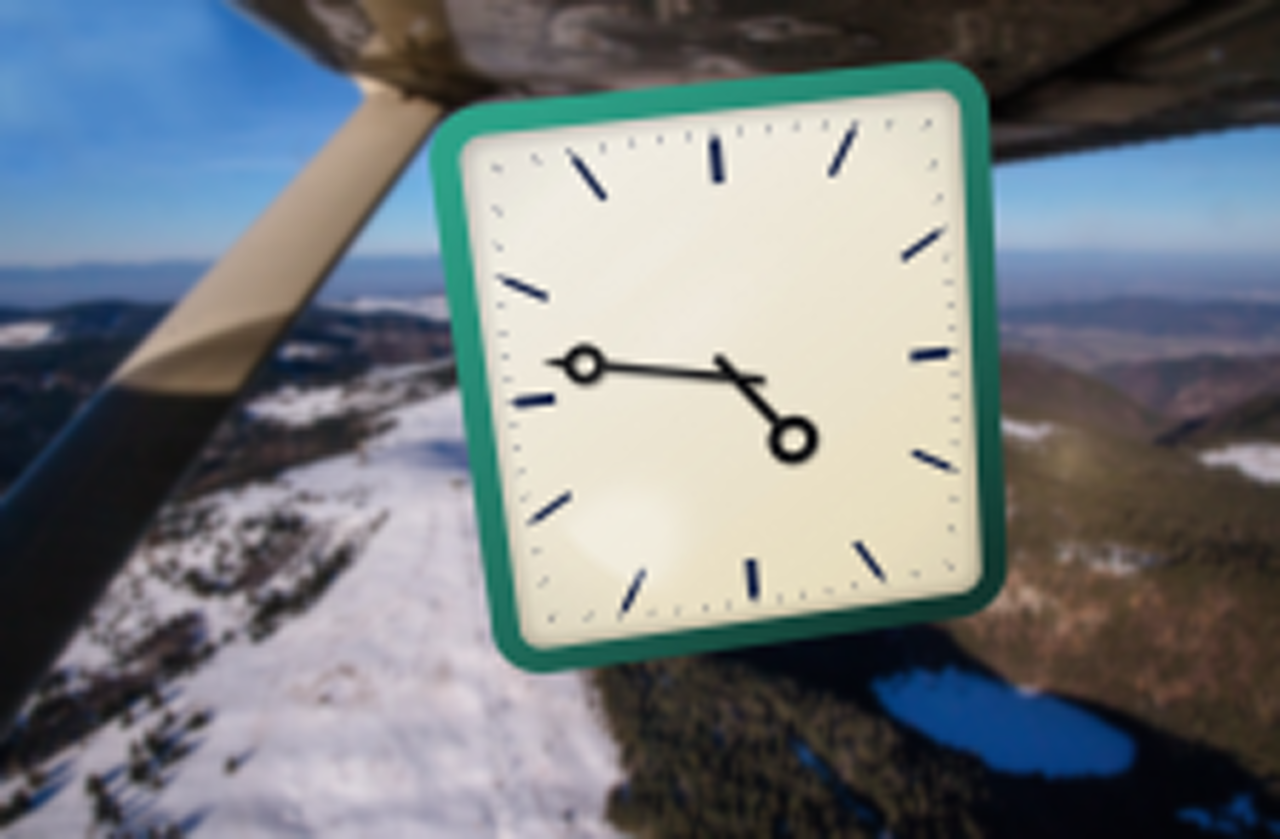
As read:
{"hour": 4, "minute": 47}
